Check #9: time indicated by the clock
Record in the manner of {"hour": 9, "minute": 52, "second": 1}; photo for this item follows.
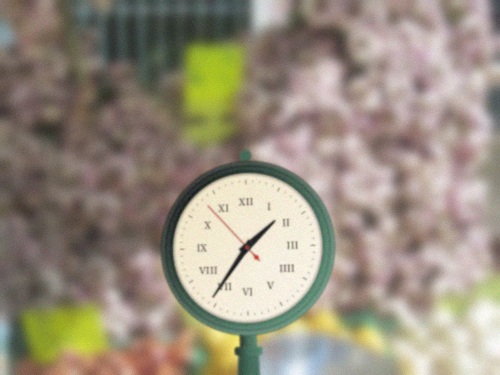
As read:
{"hour": 1, "minute": 35, "second": 53}
